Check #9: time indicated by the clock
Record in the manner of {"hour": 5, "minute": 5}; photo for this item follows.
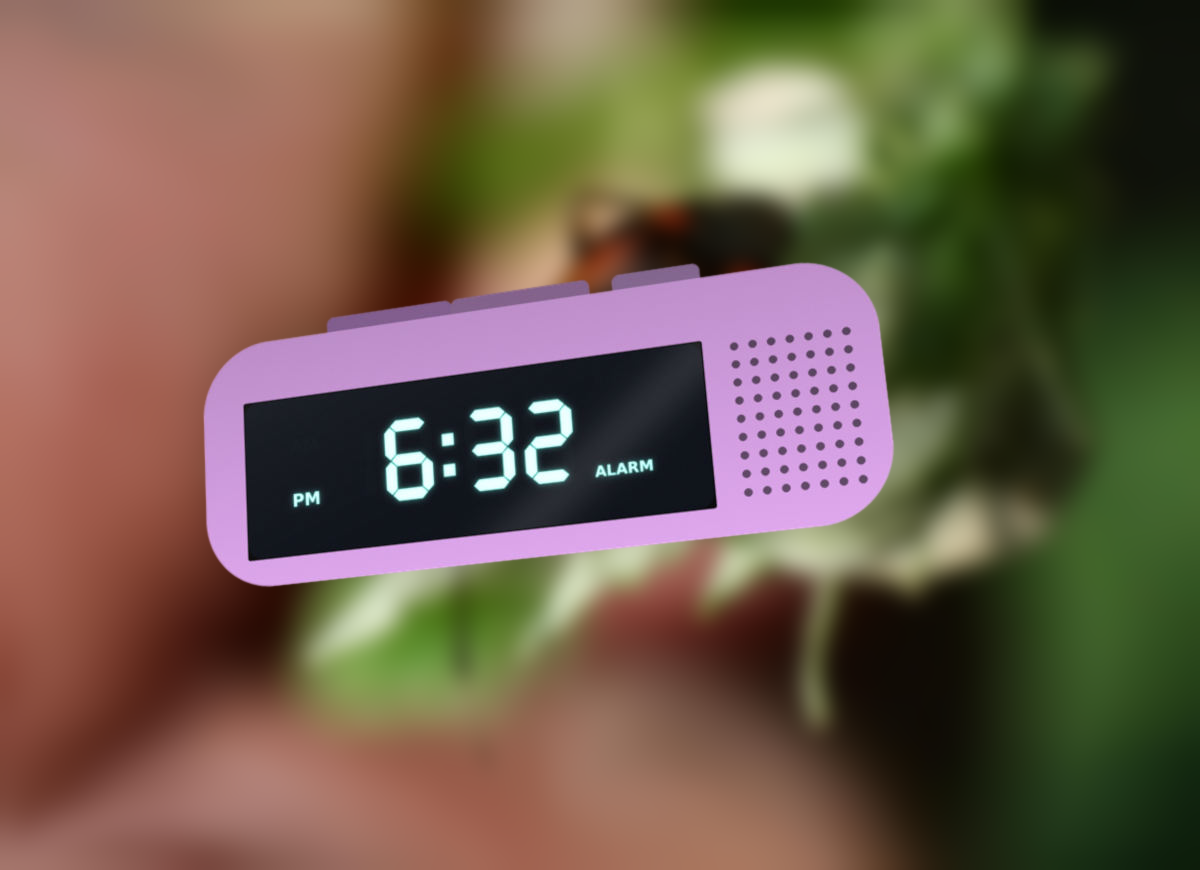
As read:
{"hour": 6, "minute": 32}
